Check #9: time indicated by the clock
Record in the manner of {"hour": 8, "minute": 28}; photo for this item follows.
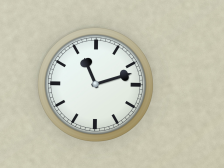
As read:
{"hour": 11, "minute": 12}
